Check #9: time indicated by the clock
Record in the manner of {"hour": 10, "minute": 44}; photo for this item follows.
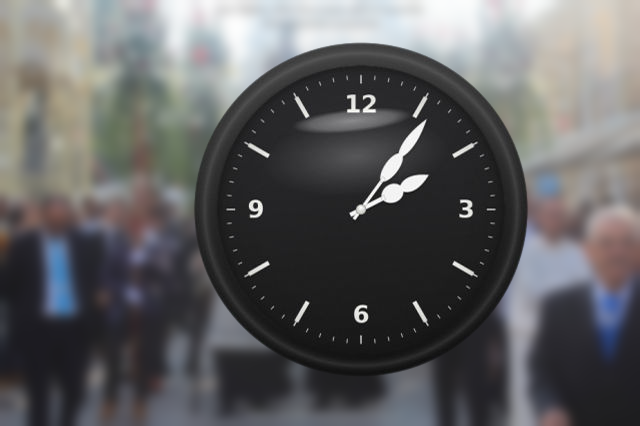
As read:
{"hour": 2, "minute": 6}
